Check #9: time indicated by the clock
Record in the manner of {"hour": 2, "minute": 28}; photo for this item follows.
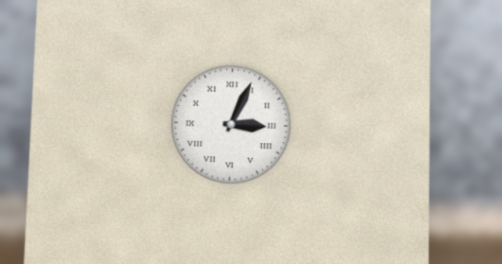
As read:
{"hour": 3, "minute": 4}
